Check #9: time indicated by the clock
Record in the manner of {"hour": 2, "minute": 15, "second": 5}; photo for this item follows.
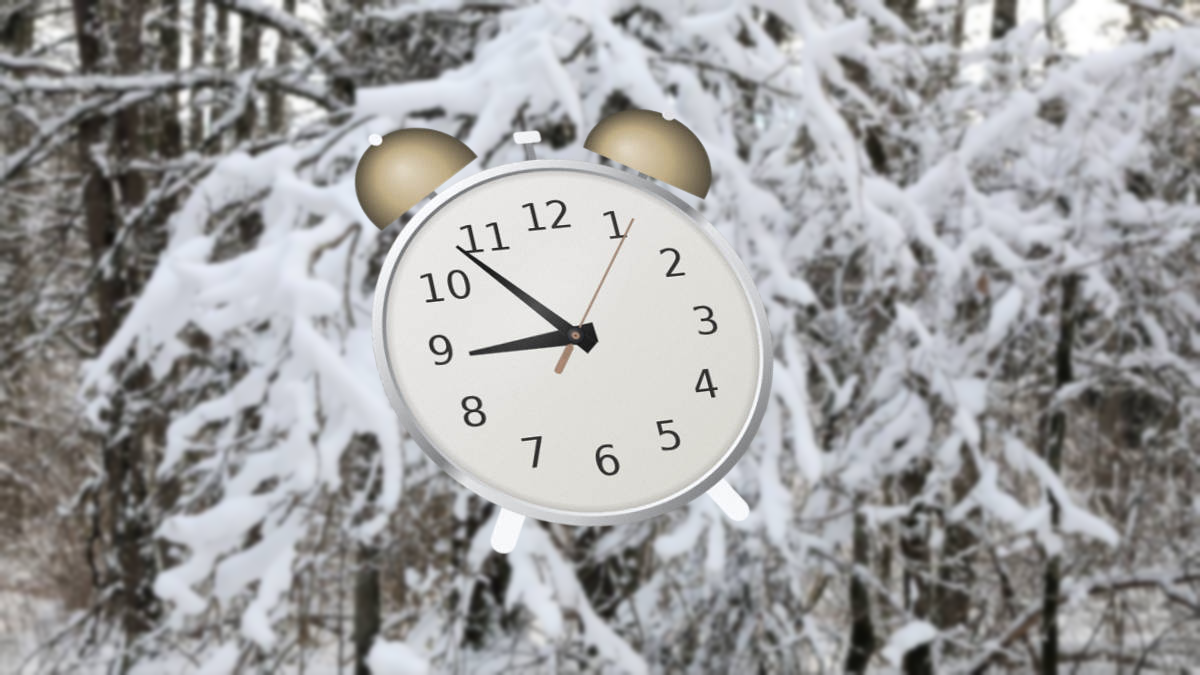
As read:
{"hour": 8, "minute": 53, "second": 6}
